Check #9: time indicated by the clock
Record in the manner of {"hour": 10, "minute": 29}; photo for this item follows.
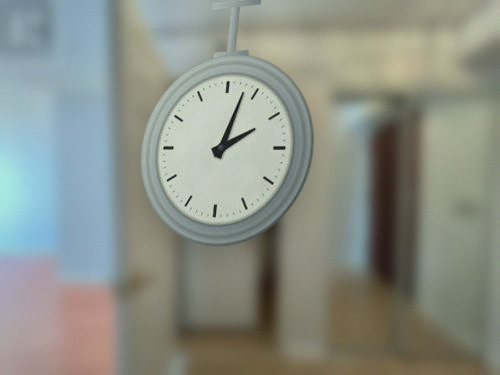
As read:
{"hour": 2, "minute": 3}
